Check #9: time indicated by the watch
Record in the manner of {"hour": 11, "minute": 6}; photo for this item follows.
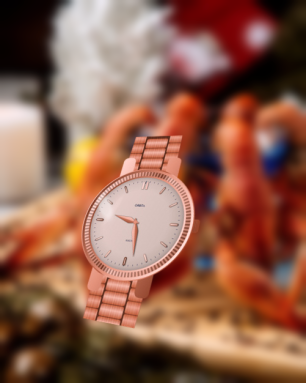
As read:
{"hour": 9, "minute": 28}
